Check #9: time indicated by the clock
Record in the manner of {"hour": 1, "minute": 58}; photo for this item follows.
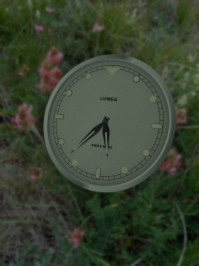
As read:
{"hour": 5, "minute": 37}
